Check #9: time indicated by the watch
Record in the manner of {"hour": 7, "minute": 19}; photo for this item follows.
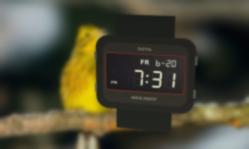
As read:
{"hour": 7, "minute": 31}
